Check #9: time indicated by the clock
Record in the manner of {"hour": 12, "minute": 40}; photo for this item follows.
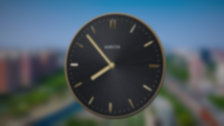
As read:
{"hour": 7, "minute": 53}
